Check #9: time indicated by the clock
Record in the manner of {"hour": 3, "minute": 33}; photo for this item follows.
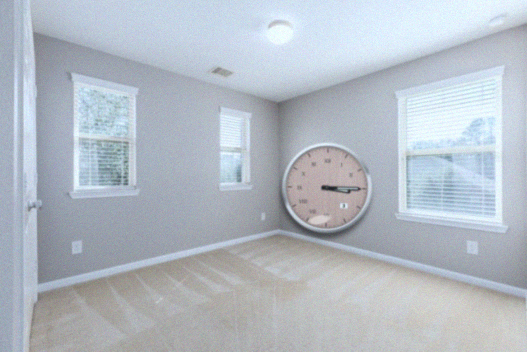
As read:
{"hour": 3, "minute": 15}
